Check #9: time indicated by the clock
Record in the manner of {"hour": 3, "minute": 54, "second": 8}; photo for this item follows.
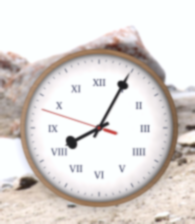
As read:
{"hour": 8, "minute": 4, "second": 48}
